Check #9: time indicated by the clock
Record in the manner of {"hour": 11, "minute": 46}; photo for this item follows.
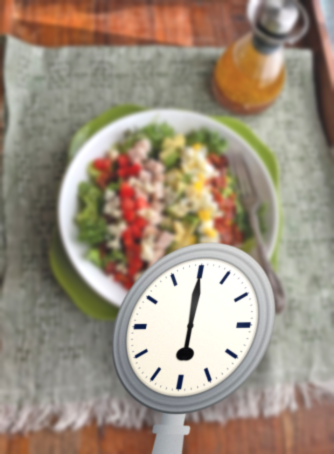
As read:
{"hour": 6, "minute": 0}
